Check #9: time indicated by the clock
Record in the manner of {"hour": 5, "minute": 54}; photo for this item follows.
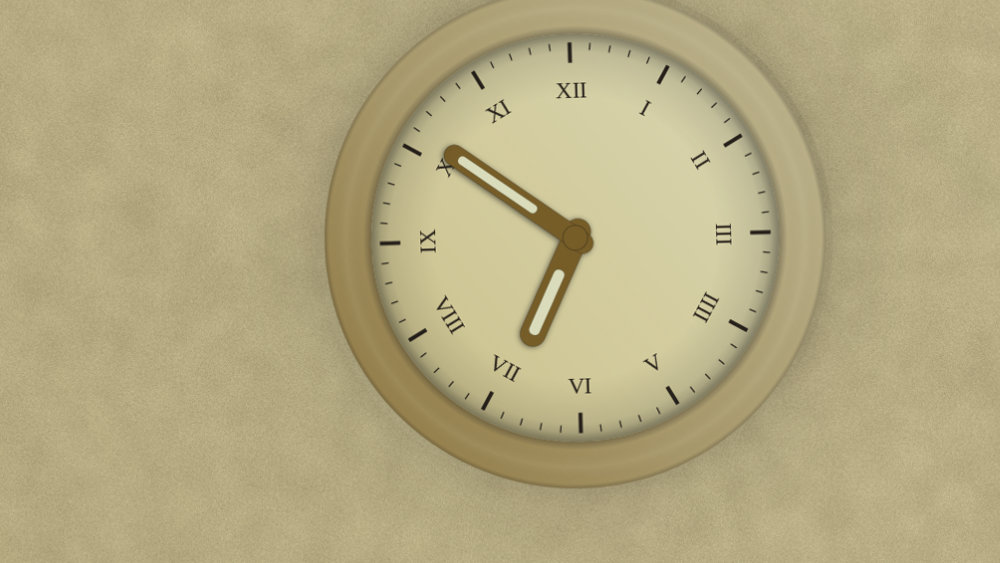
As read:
{"hour": 6, "minute": 51}
